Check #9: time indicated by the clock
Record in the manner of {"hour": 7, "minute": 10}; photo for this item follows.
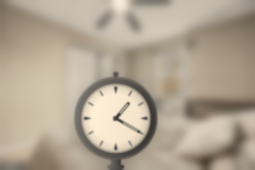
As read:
{"hour": 1, "minute": 20}
